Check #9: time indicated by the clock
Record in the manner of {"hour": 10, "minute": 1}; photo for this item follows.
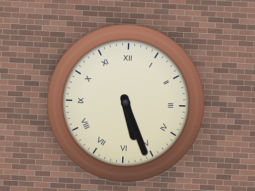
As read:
{"hour": 5, "minute": 26}
